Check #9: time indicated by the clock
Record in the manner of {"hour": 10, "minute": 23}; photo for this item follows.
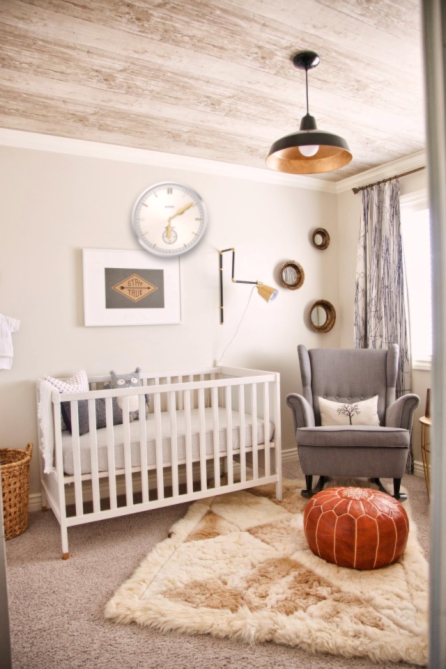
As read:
{"hour": 6, "minute": 9}
